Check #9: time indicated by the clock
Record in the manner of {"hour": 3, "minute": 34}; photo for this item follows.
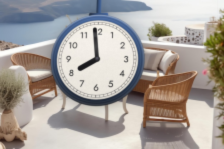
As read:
{"hour": 7, "minute": 59}
